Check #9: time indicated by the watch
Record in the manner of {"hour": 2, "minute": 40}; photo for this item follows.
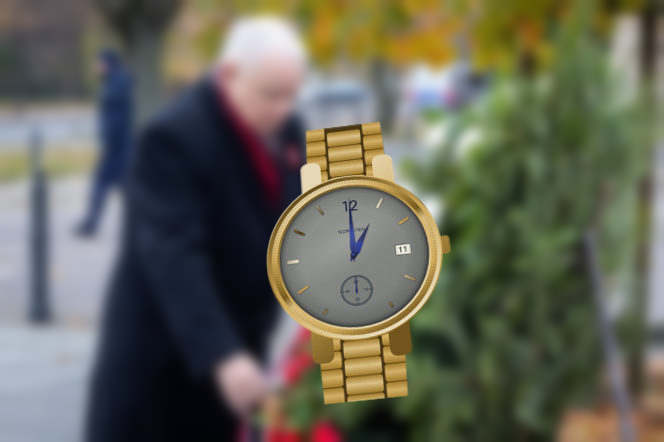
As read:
{"hour": 1, "minute": 0}
